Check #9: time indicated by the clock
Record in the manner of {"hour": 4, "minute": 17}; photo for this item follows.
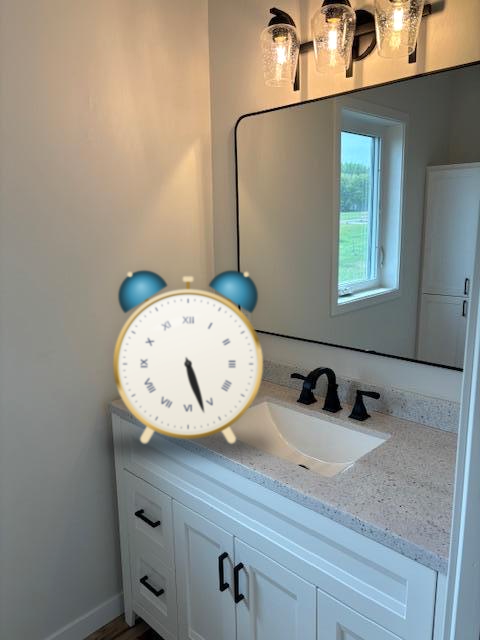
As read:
{"hour": 5, "minute": 27}
